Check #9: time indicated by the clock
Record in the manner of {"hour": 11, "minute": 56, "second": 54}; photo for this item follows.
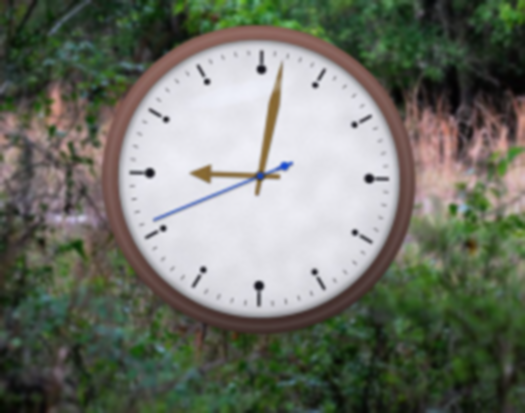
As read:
{"hour": 9, "minute": 1, "second": 41}
